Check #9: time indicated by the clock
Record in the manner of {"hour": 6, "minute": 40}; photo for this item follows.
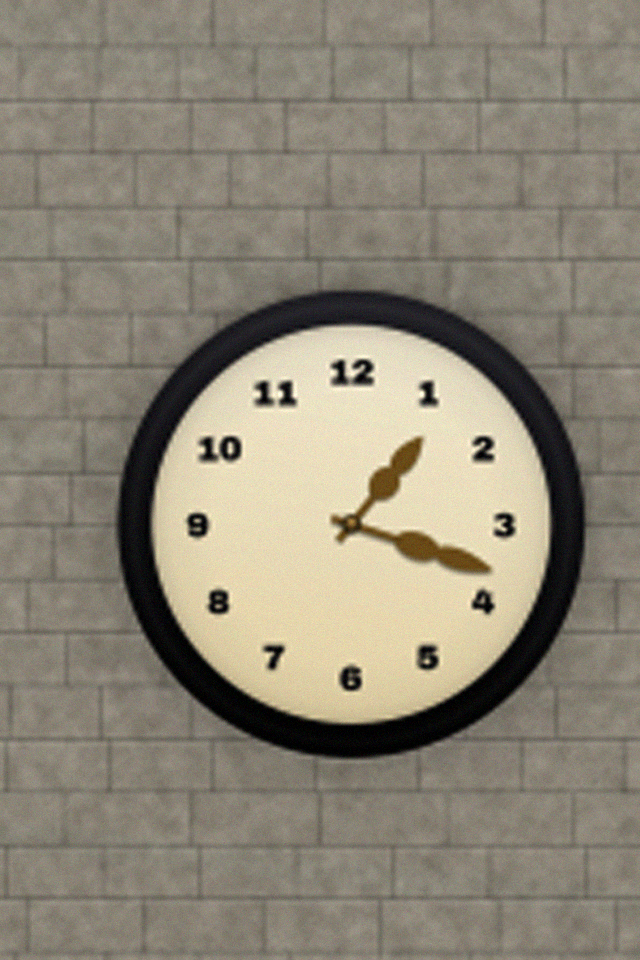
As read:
{"hour": 1, "minute": 18}
